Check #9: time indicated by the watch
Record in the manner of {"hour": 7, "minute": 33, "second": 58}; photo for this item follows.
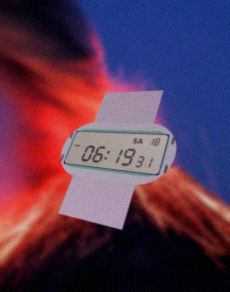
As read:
{"hour": 6, "minute": 19, "second": 31}
